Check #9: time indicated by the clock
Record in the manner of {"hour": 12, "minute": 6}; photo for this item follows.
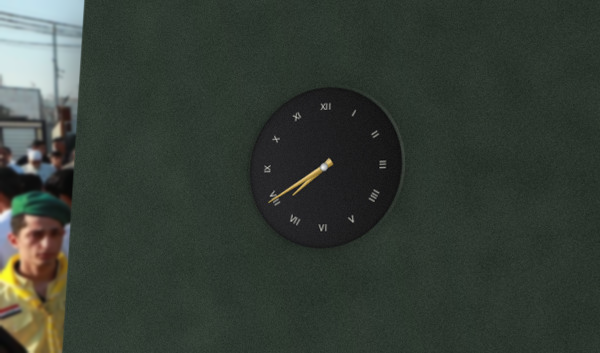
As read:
{"hour": 7, "minute": 40}
